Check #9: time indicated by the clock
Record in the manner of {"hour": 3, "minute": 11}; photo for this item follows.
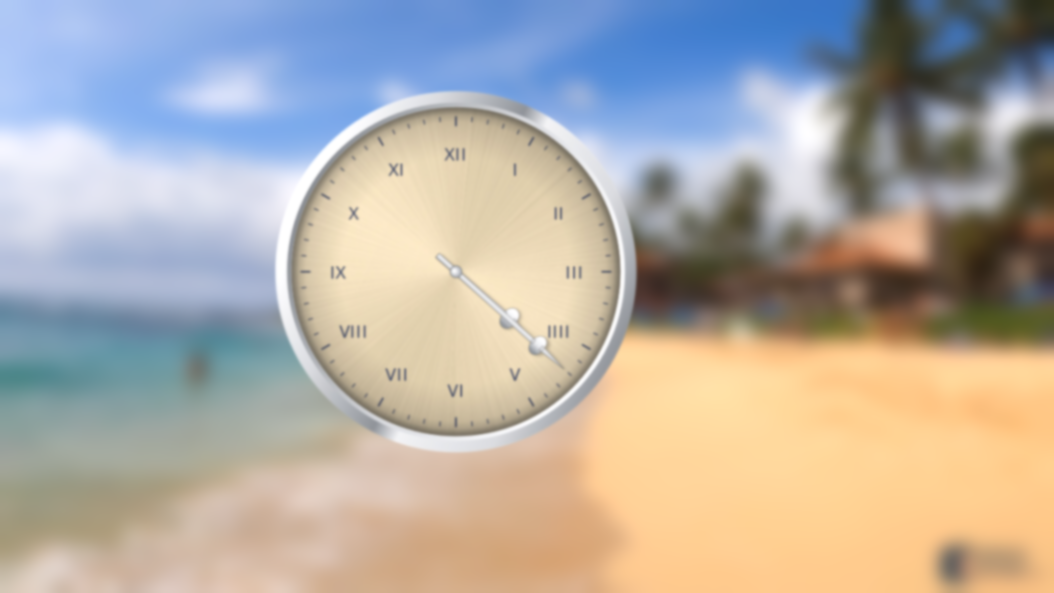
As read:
{"hour": 4, "minute": 22}
